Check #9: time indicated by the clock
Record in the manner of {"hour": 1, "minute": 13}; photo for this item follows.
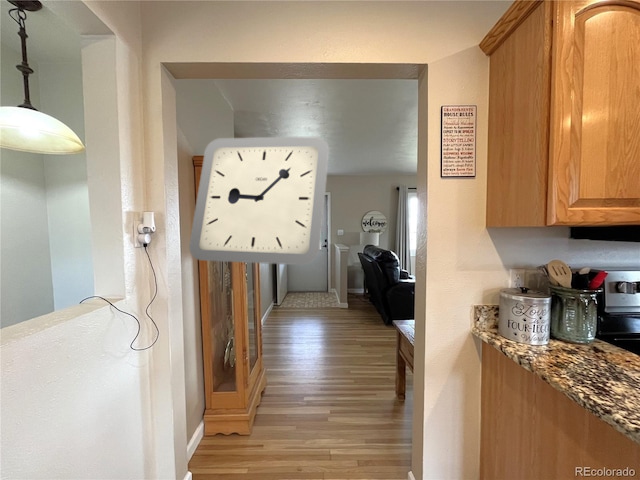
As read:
{"hour": 9, "minute": 7}
